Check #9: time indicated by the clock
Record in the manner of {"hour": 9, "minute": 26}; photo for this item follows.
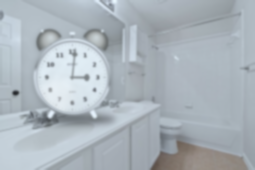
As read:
{"hour": 3, "minute": 1}
